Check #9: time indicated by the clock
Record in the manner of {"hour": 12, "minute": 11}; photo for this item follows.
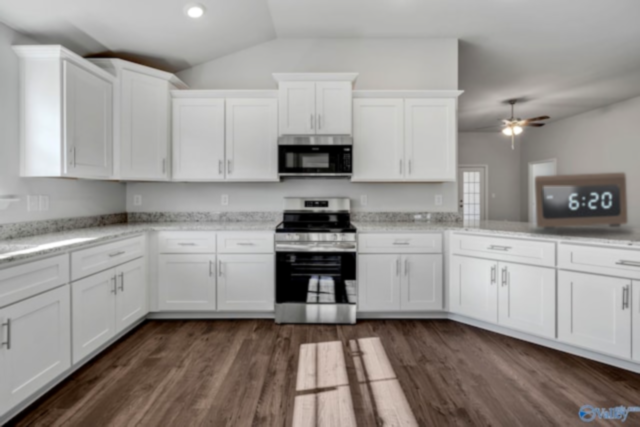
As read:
{"hour": 6, "minute": 20}
